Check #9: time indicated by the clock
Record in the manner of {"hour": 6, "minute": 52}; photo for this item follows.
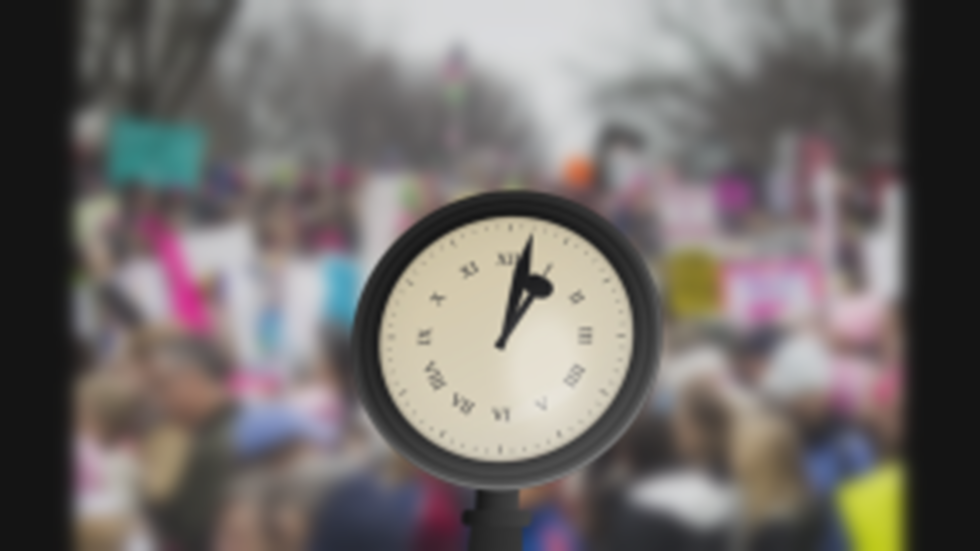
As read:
{"hour": 1, "minute": 2}
